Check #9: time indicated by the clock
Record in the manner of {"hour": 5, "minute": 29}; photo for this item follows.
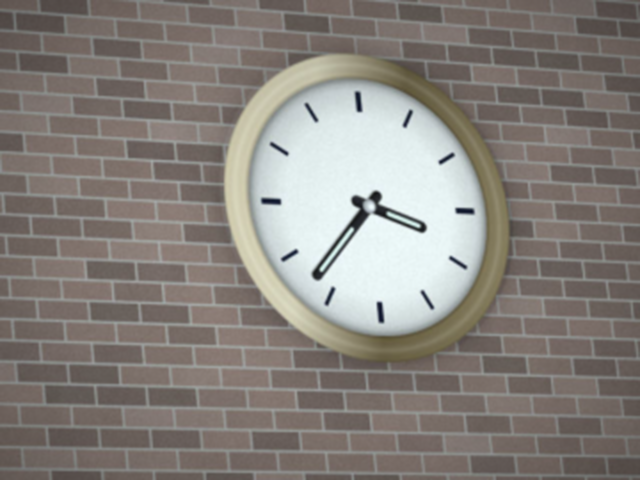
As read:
{"hour": 3, "minute": 37}
